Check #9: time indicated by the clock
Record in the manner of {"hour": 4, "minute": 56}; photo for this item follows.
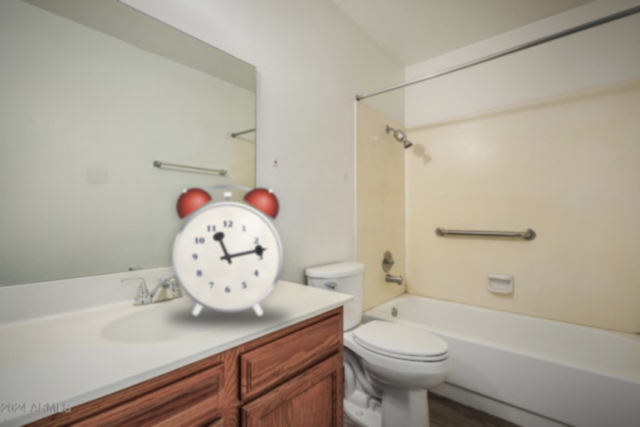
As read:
{"hour": 11, "minute": 13}
